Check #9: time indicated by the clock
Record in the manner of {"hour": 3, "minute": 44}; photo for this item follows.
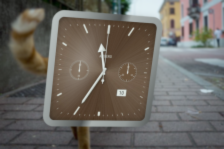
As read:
{"hour": 11, "minute": 35}
